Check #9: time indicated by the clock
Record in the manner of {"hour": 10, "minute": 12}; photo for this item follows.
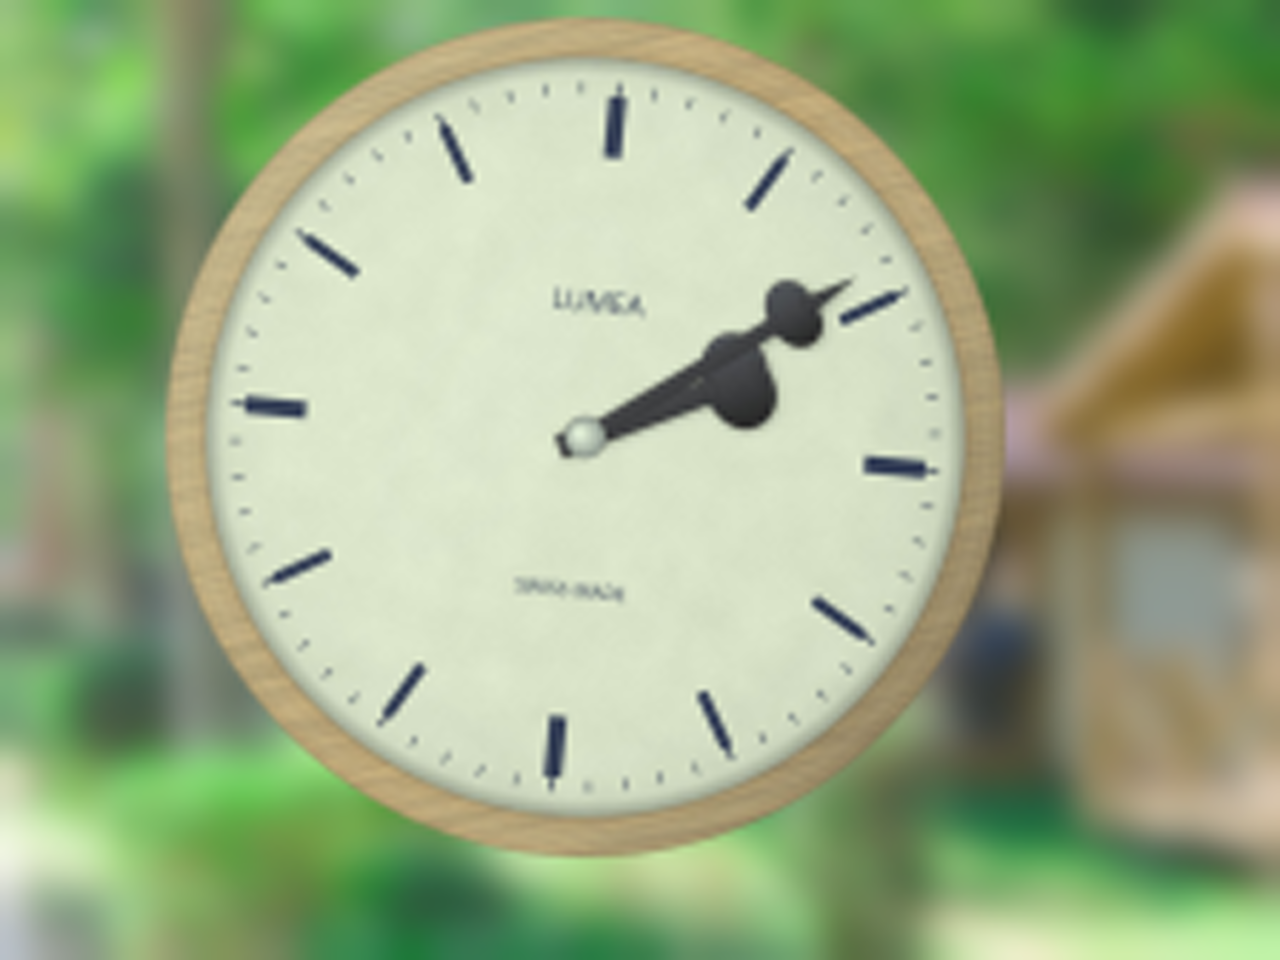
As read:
{"hour": 2, "minute": 9}
